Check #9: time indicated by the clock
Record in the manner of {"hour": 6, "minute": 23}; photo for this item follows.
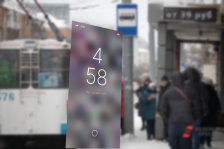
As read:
{"hour": 4, "minute": 58}
